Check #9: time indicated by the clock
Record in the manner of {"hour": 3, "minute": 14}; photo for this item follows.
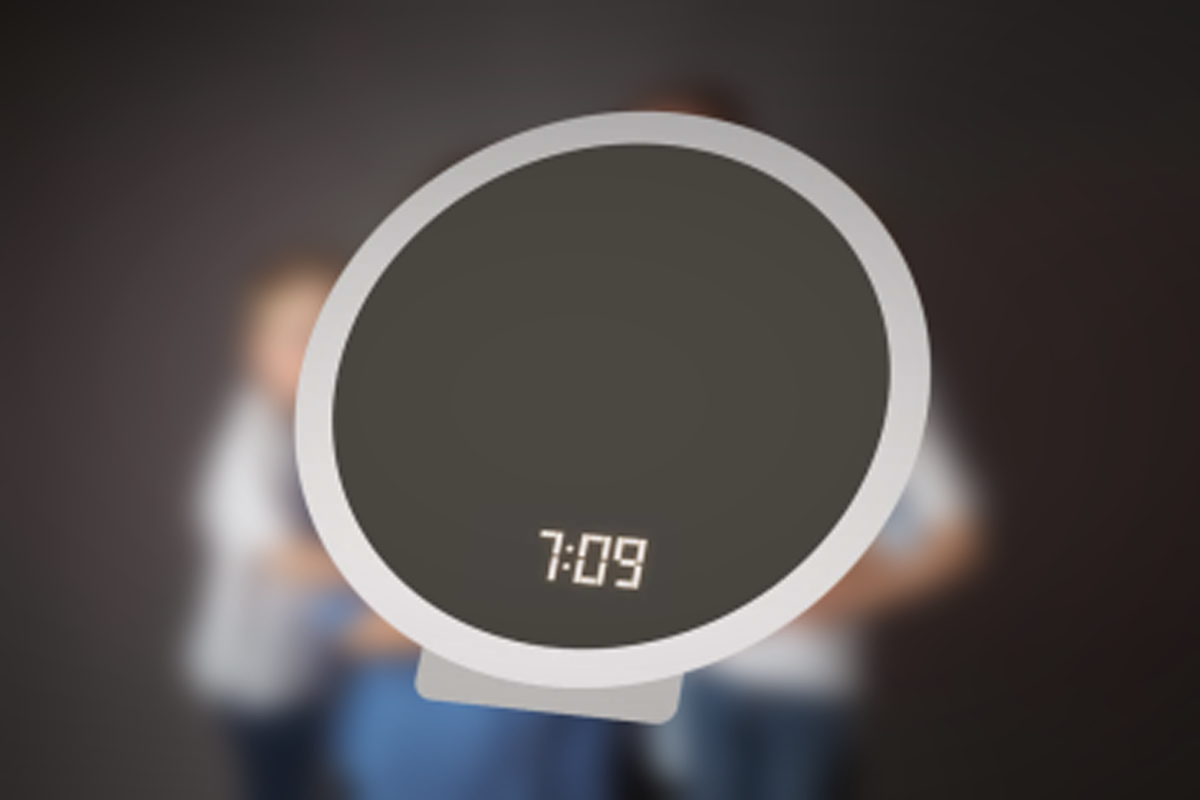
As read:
{"hour": 7, "minute": 9}
